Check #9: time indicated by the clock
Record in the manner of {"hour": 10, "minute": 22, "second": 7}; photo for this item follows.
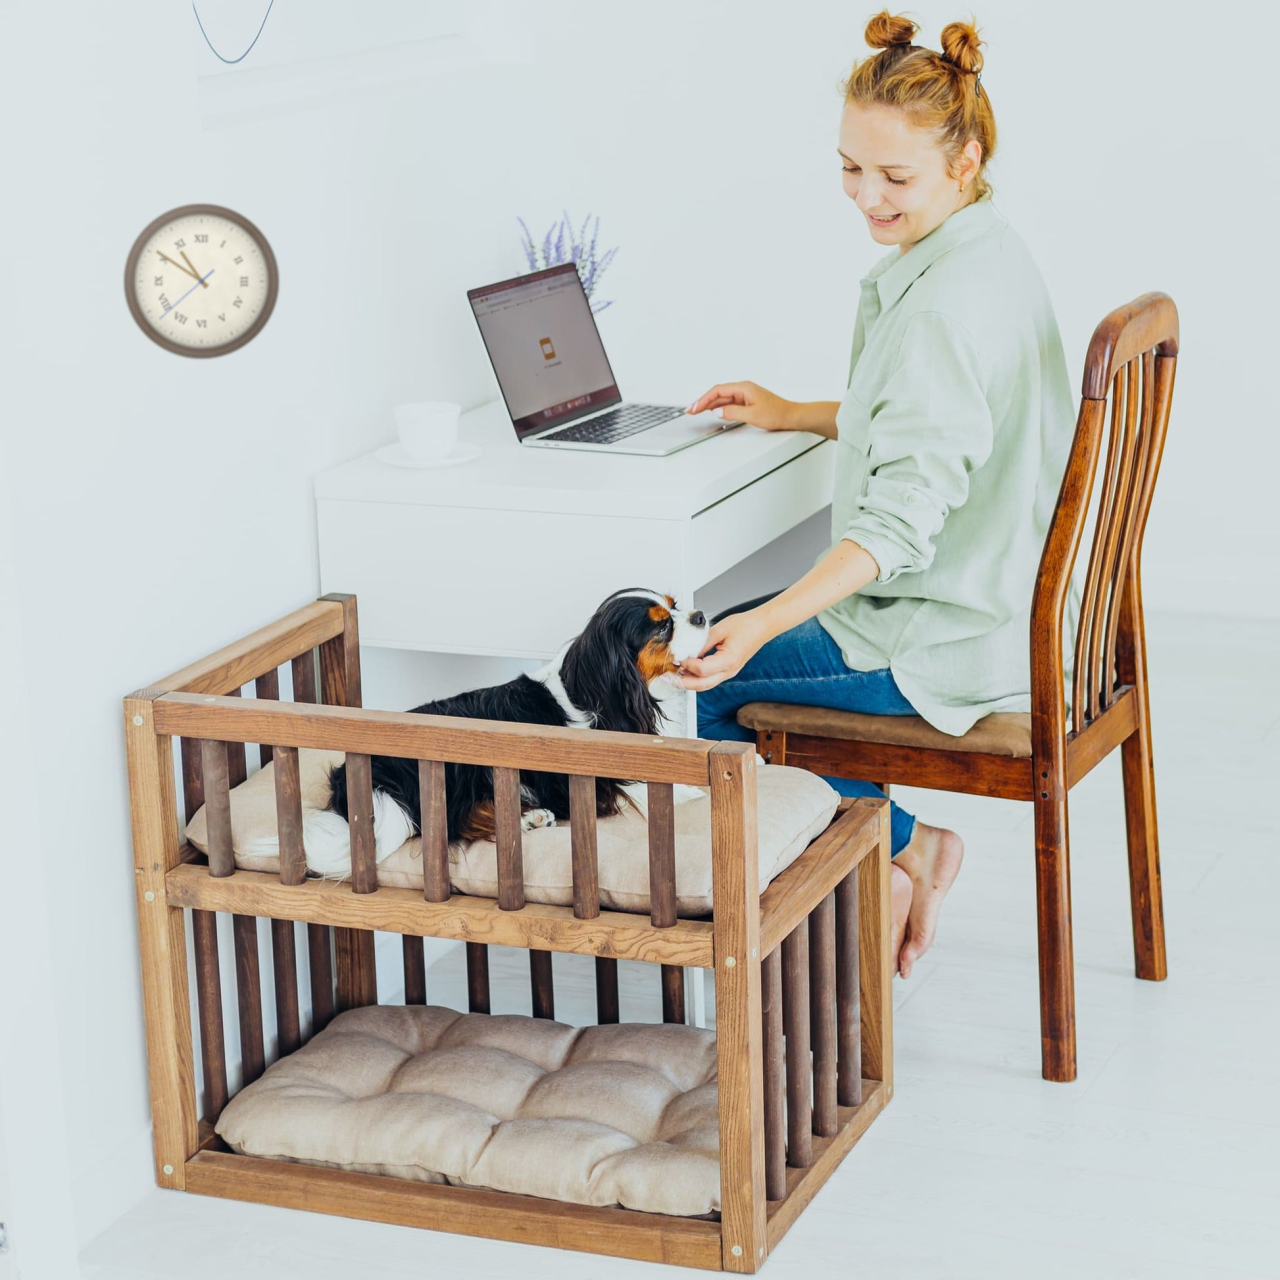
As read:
{"hour": 10, "minute": 50, "second": 38}
